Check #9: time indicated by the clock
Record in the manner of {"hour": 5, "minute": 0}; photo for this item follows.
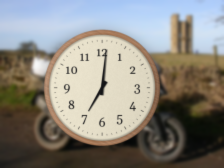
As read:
{"hour": 7, "minute": 1}
